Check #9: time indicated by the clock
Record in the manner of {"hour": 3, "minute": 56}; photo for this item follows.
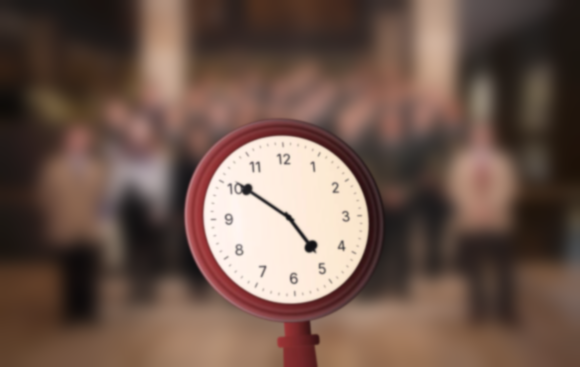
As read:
{"hour": 4, "minute": 51}
